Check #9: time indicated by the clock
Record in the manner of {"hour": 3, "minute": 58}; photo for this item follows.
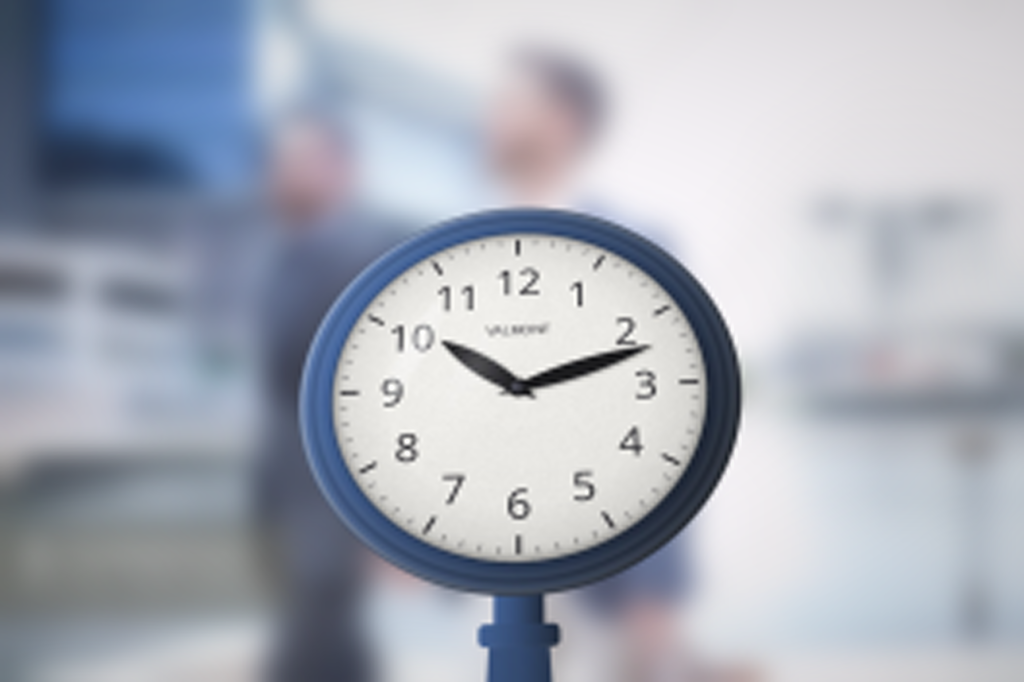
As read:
{"hour": 10, "minute": 12}
